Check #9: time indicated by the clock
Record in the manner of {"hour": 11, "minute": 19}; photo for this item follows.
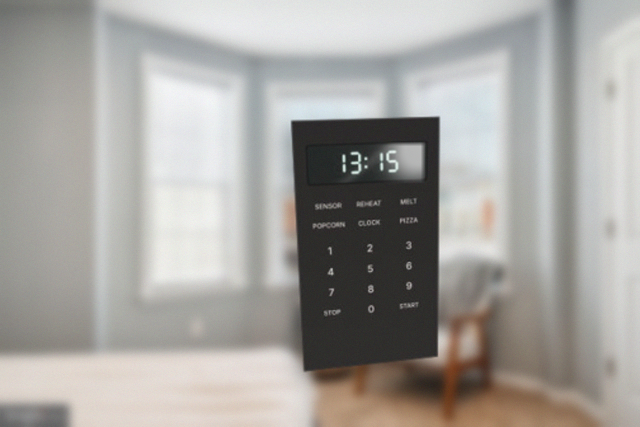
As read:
{"hour": 13, "minute": 15}
